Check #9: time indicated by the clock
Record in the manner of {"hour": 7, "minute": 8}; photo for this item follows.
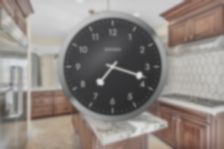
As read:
{"hour": 7, "minute": 18}
